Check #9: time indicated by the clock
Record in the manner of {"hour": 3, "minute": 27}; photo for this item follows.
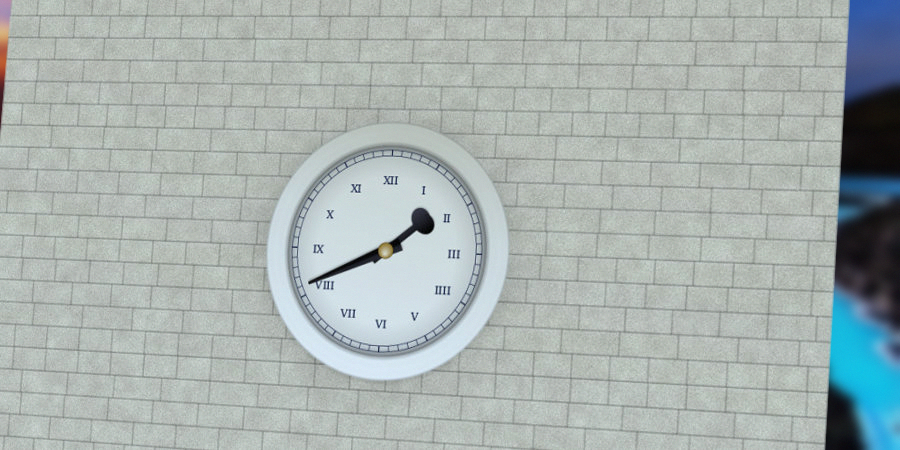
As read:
{"hour": 1, "minute": 41}
